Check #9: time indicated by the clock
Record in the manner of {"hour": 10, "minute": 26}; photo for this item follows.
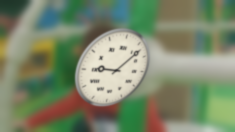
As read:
{"hour": 9, "minute": 7}
